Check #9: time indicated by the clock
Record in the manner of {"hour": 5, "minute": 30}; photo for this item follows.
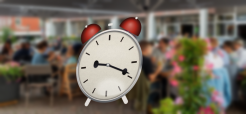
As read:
{"hour": 9, "minute": 19}
